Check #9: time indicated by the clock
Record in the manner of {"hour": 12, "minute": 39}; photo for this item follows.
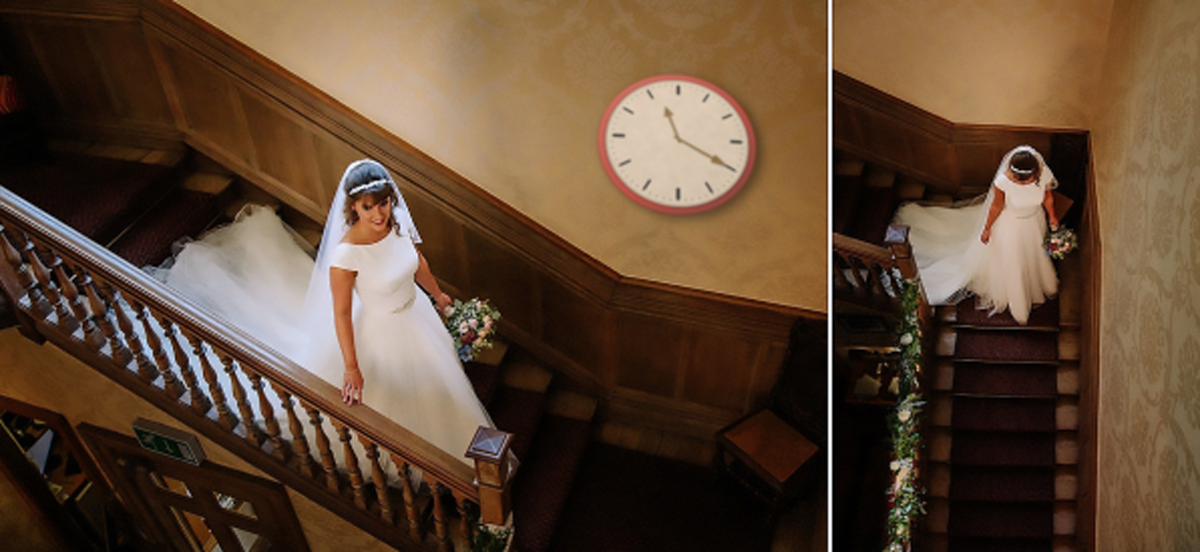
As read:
{"hour": 11, "minute": 20}
